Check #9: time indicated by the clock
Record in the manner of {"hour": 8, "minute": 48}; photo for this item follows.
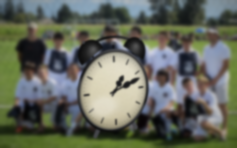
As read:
{"hour": 1, "minute": 12}
